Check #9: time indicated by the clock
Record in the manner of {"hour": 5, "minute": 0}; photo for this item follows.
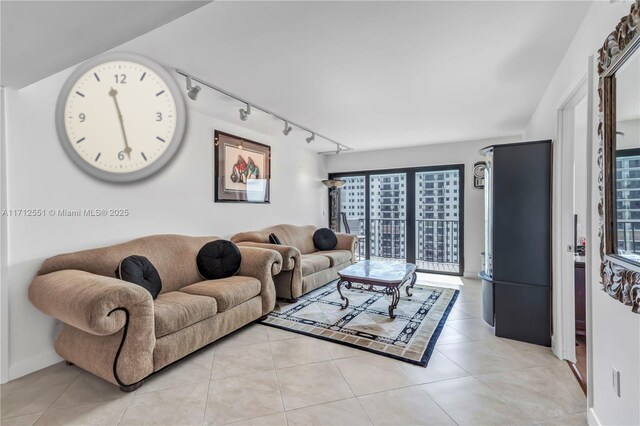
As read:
{"hour": 11, "minute": 28}
